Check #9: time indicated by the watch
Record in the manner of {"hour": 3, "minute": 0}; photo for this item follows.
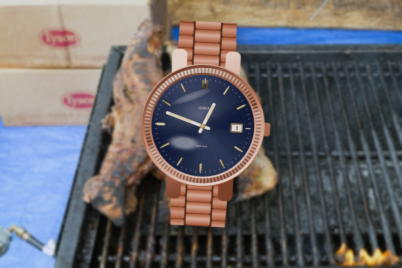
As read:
{"hour": 12, "minute": 48}
